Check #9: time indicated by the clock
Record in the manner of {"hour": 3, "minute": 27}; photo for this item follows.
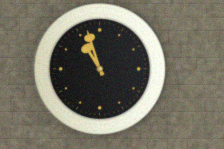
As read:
{"hour": 10, "minute": 57}
